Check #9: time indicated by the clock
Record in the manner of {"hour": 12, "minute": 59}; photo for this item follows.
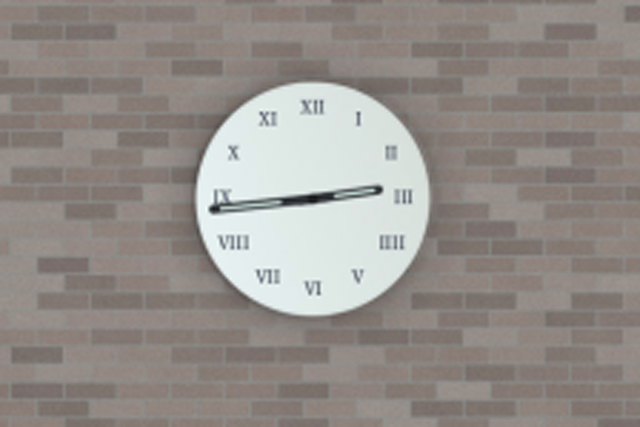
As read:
{"hour": 2, "minute": 44}
